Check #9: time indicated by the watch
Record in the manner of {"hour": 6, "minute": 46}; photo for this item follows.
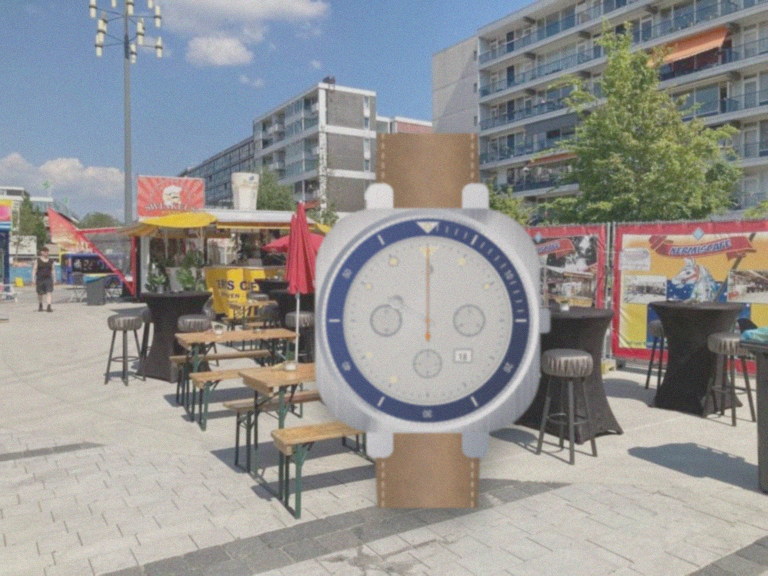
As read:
{"hour": 10, "minute": 0}
